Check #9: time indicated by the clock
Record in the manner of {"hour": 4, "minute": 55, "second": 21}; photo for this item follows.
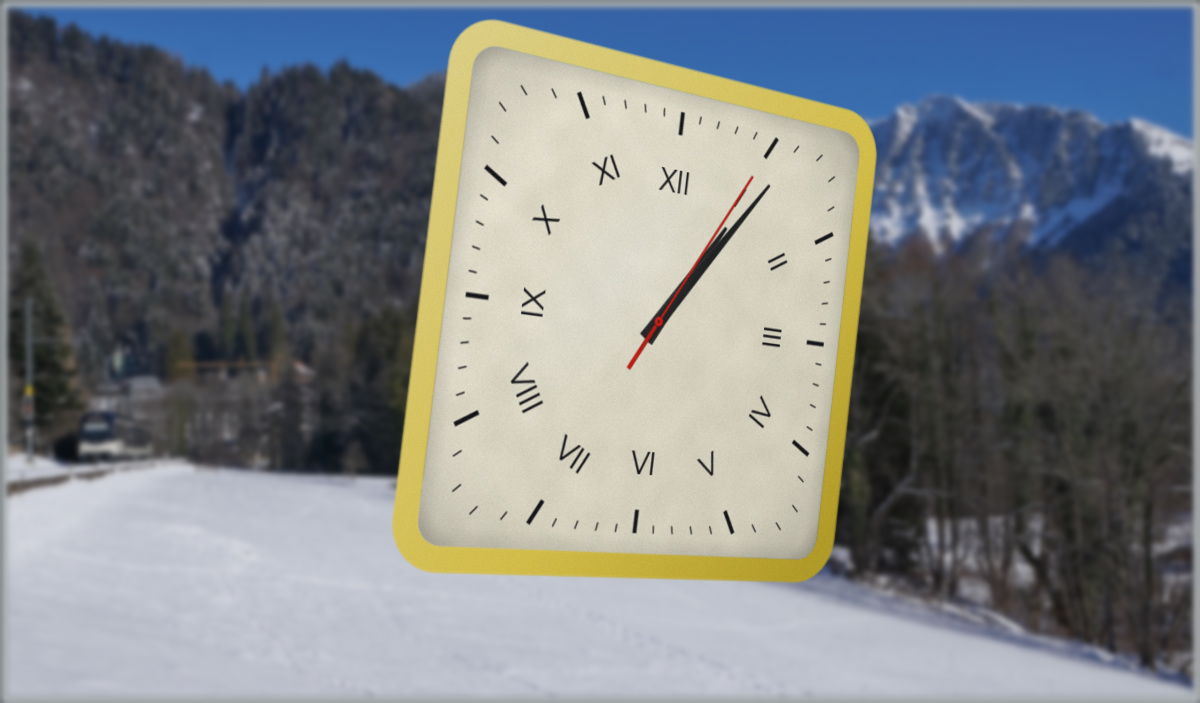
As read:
{"hour": 1, "minute": 6, "second": 5}
